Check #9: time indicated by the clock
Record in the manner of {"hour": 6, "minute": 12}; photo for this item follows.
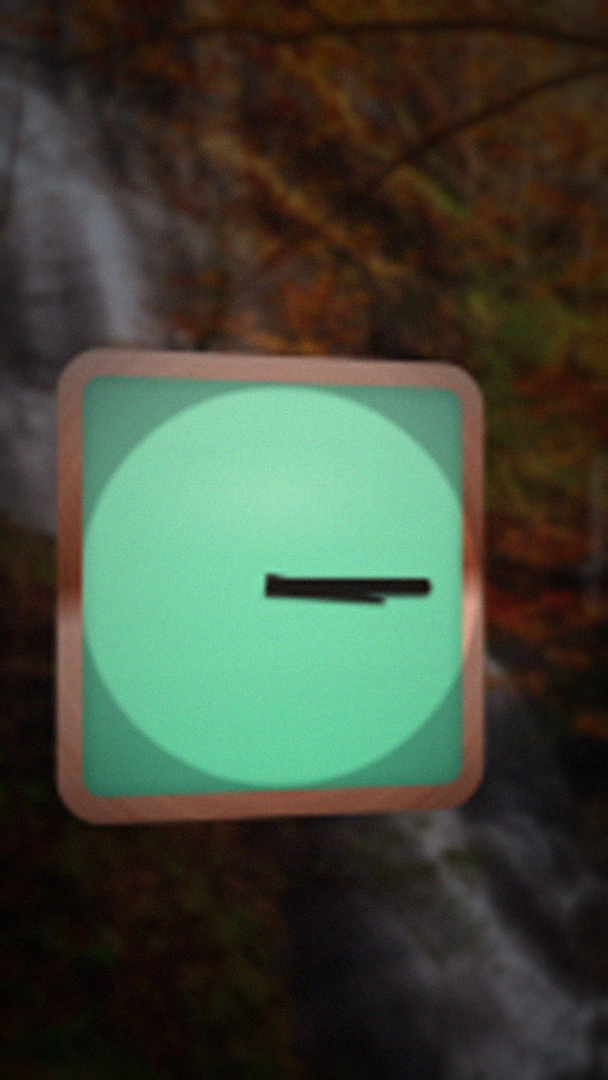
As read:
{"hour": 3, "minute": 15}
